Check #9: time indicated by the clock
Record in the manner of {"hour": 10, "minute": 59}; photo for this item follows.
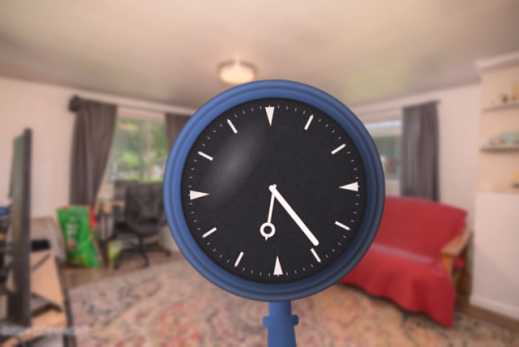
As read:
{"hour": 6, "minute": 24}
